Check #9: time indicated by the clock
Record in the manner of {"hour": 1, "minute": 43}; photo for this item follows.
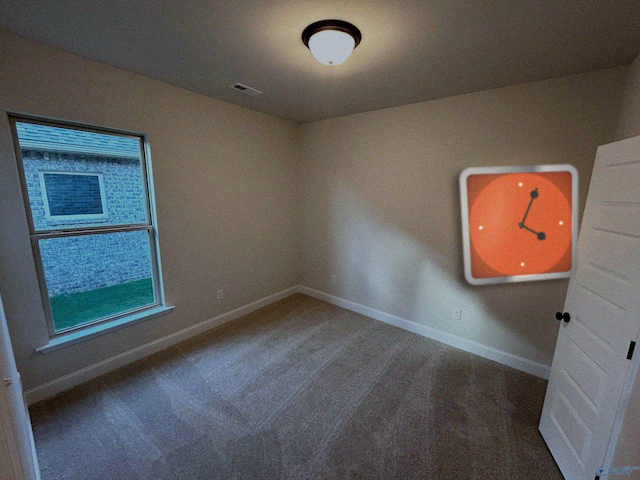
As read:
{"hour": 4, "minute": 4}
